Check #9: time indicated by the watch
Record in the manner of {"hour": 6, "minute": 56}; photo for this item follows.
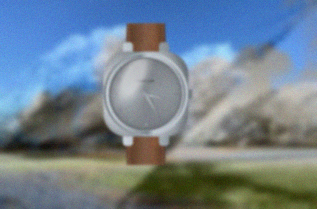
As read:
{"hour": 3, "minute": 25}
